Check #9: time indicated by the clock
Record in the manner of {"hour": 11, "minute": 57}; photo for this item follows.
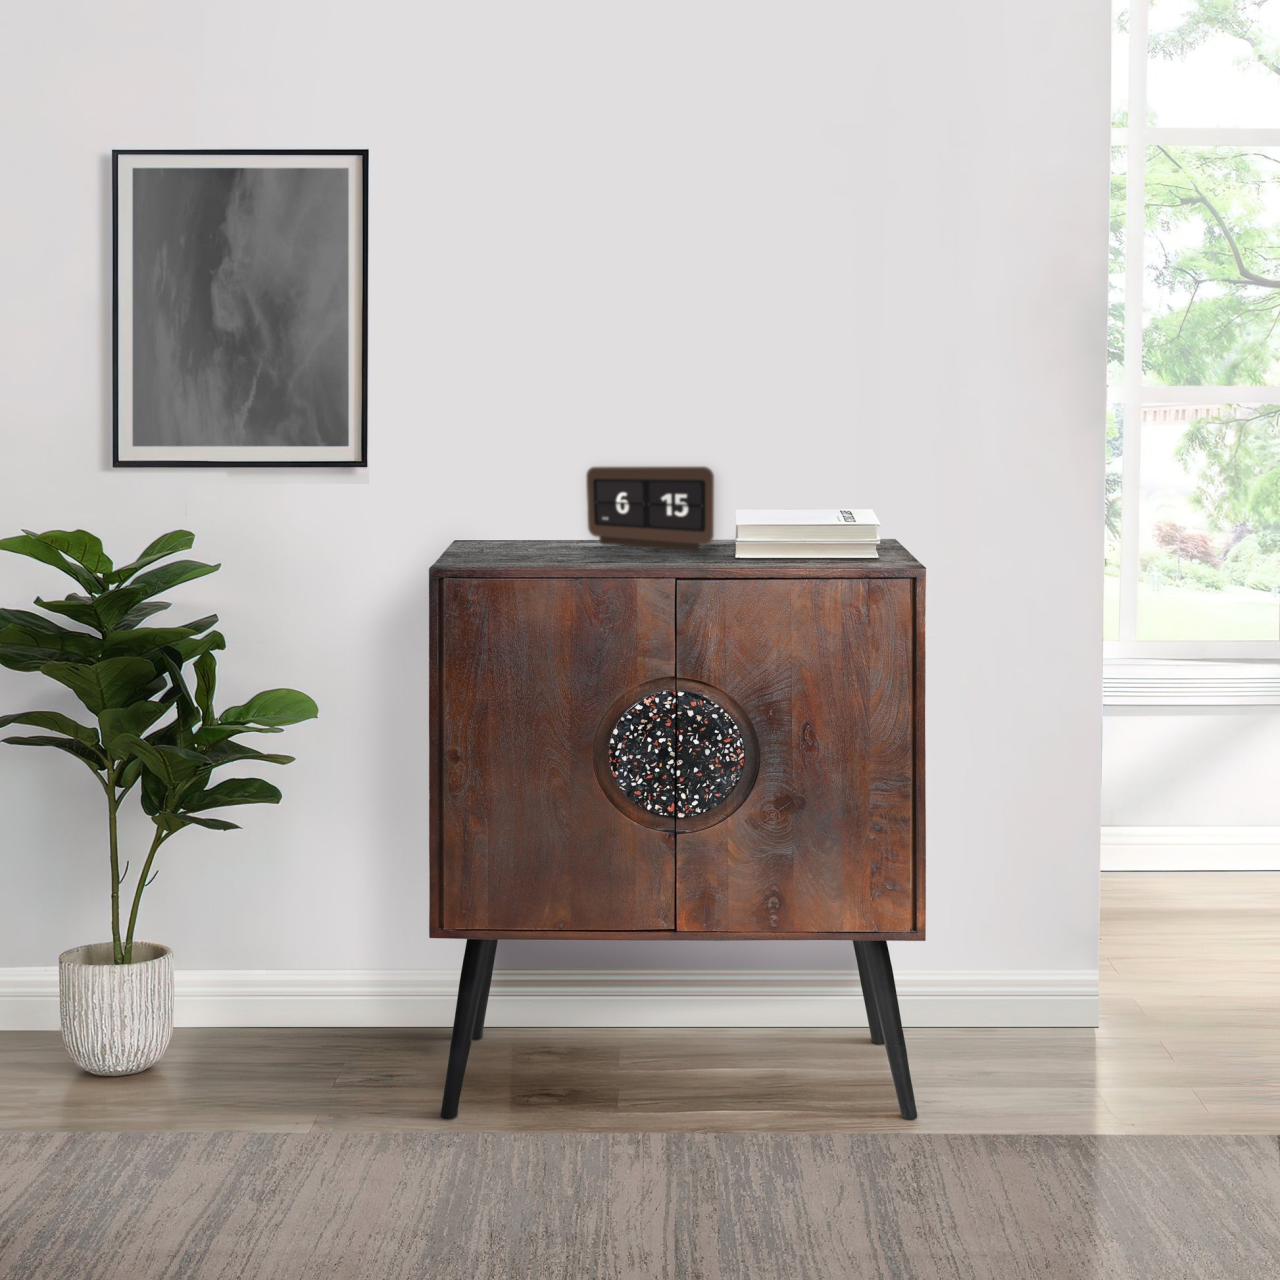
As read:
{"hour": 6, "minute": 15}
